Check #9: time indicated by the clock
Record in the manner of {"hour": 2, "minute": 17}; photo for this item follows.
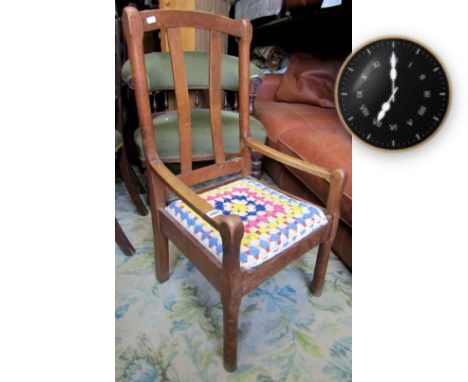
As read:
{"hour": 7, "minute": 0}
